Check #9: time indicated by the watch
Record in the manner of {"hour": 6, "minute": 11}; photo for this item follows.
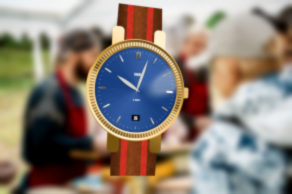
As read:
{"hour": 10, "minute": 3}
